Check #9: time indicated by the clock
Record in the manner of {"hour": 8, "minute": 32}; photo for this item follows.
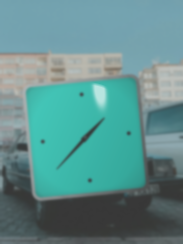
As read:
{"hour": 1, "minute": 38}
